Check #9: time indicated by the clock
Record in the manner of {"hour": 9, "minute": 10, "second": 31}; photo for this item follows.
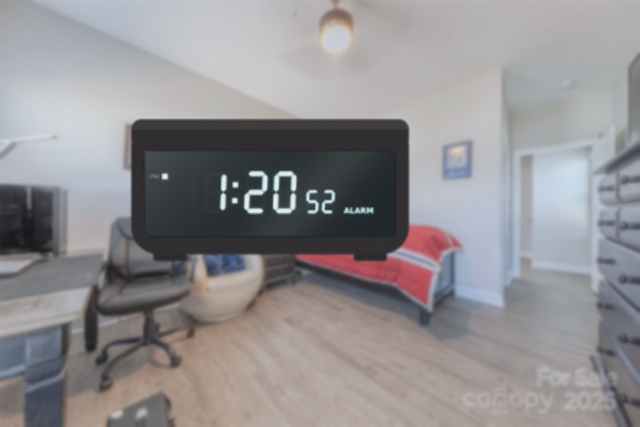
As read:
{"hour": 1, "minute": 20, "second": 52}
